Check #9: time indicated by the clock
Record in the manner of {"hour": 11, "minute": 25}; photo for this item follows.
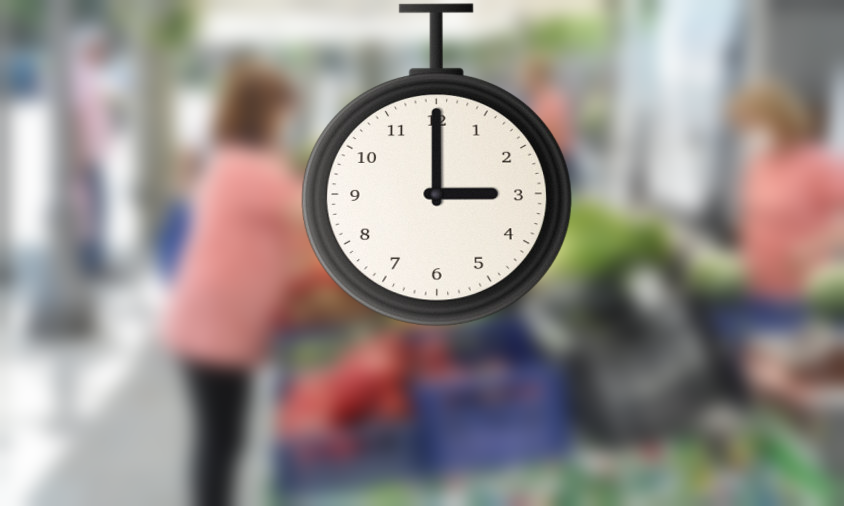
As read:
{"hour": 3, "minute": 0}
